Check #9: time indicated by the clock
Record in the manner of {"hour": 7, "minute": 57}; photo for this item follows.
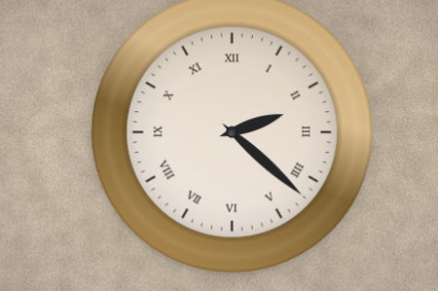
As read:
{"hour": 2, "minute": 22}
